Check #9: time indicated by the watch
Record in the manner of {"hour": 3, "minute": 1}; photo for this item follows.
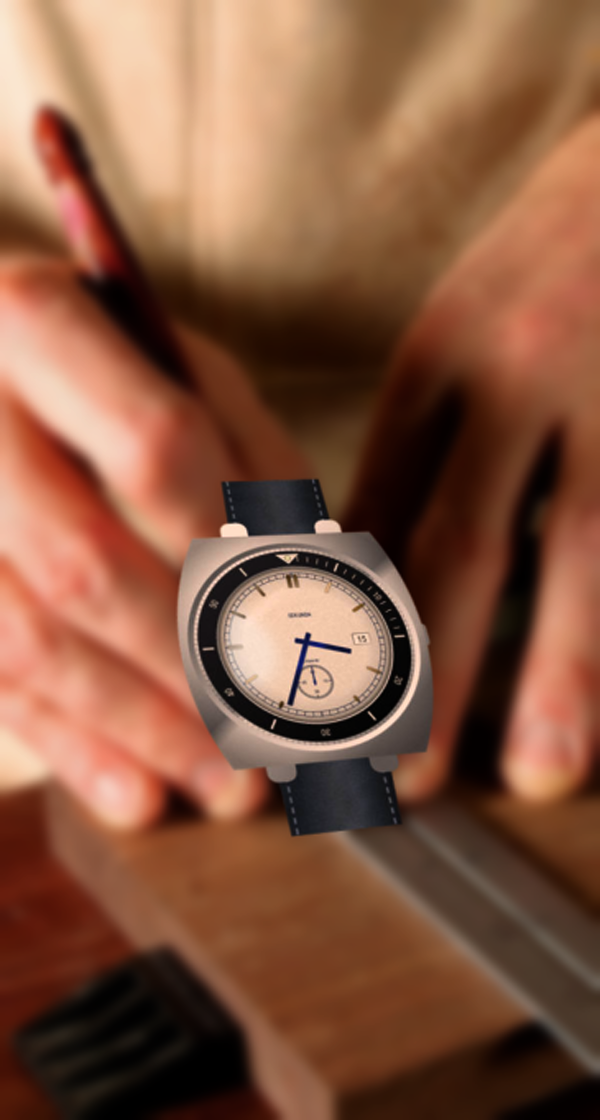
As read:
{"hour": 3, "minute": 34}
